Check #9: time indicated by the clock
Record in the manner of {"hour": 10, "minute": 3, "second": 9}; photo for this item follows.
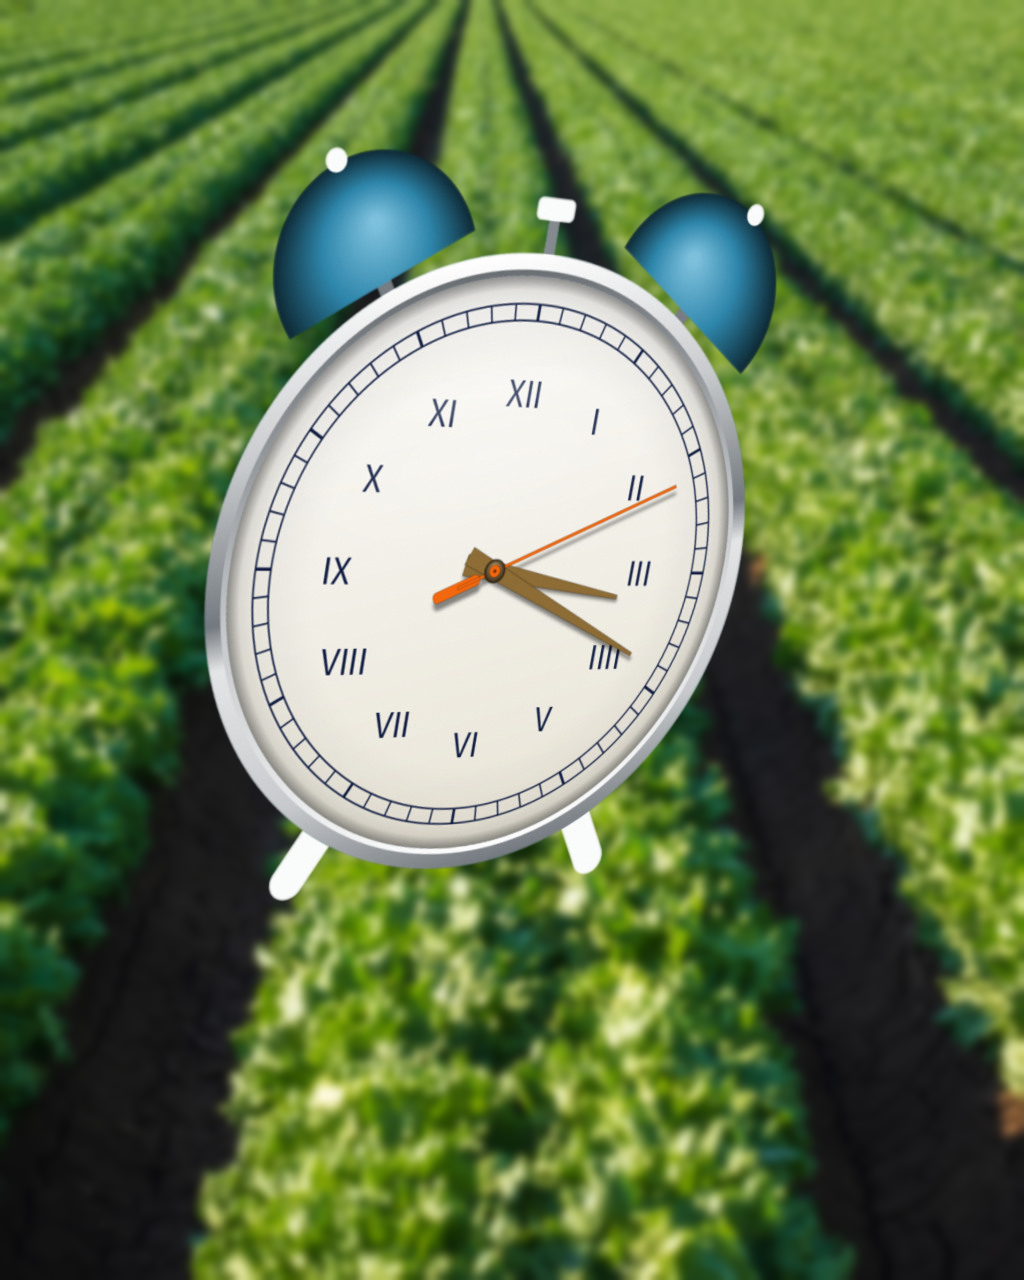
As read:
{"hour": 3, "minute": 19, "second": 11}
